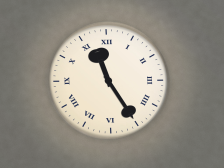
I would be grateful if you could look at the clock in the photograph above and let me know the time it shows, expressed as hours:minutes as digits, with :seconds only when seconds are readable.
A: 11:25
